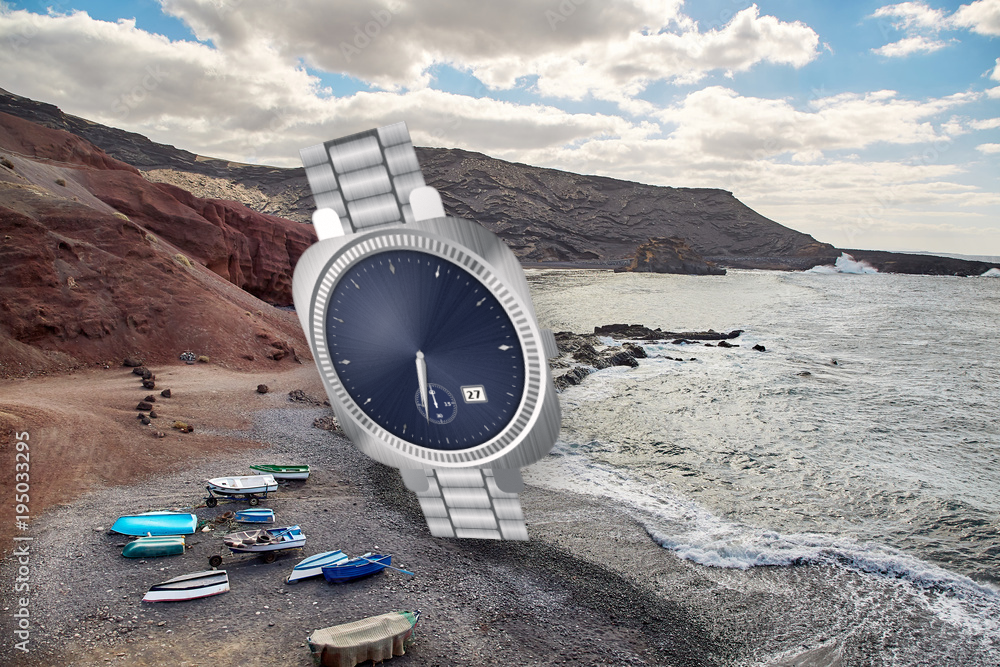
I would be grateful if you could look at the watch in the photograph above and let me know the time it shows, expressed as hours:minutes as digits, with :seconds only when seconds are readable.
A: 6:32
